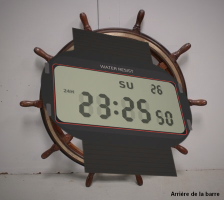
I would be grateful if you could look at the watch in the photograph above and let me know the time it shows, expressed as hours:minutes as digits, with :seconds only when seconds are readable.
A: 23:25:50
